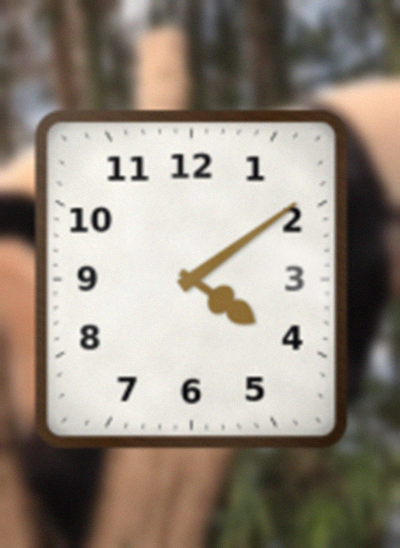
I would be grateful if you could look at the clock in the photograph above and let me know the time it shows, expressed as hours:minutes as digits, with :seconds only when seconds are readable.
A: 4:09
